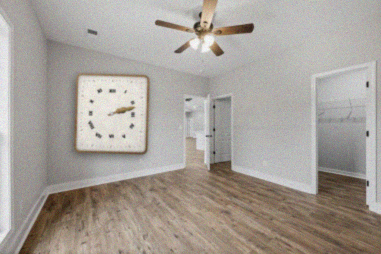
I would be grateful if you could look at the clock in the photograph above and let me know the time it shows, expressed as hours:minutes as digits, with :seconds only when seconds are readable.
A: 2:12
